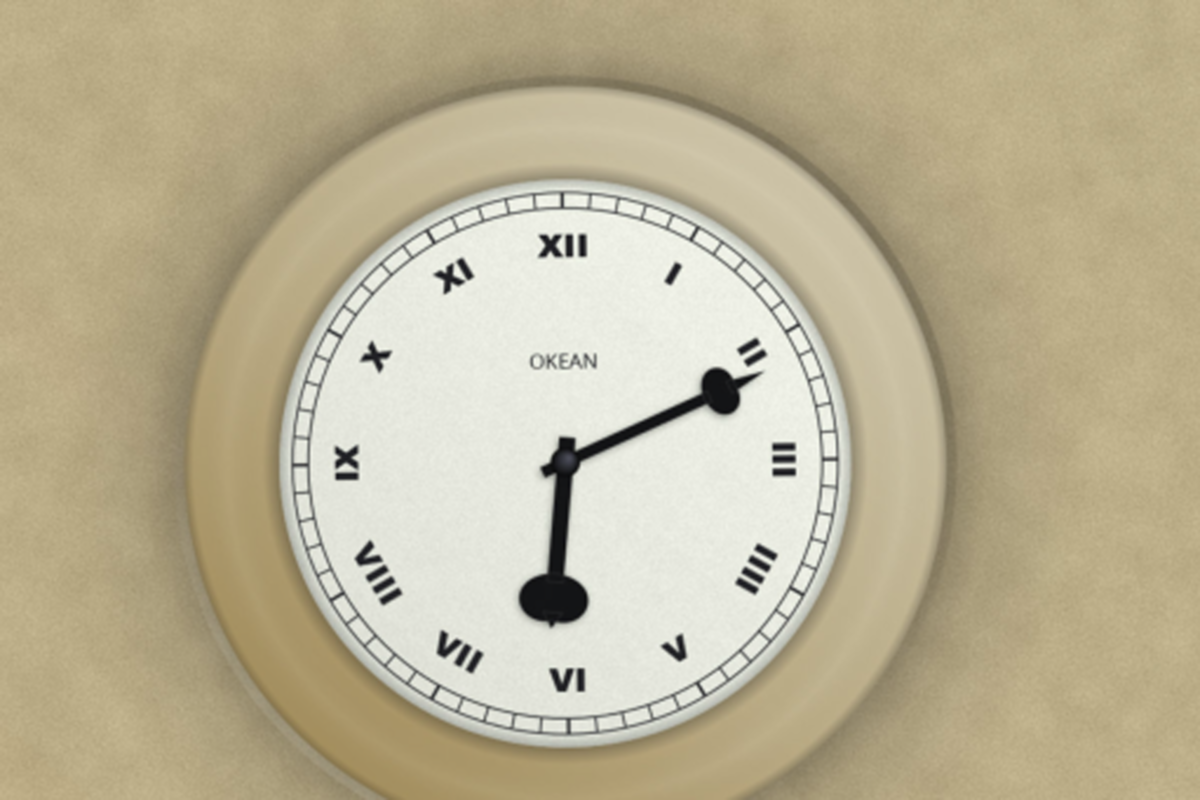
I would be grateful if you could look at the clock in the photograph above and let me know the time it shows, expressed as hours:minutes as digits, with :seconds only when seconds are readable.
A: 6:11
